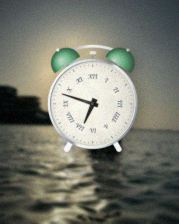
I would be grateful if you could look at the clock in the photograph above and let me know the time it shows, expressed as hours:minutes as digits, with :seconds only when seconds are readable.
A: 6:48
